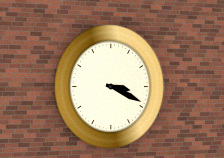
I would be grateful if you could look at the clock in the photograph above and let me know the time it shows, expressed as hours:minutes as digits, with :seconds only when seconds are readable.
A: 3:19
